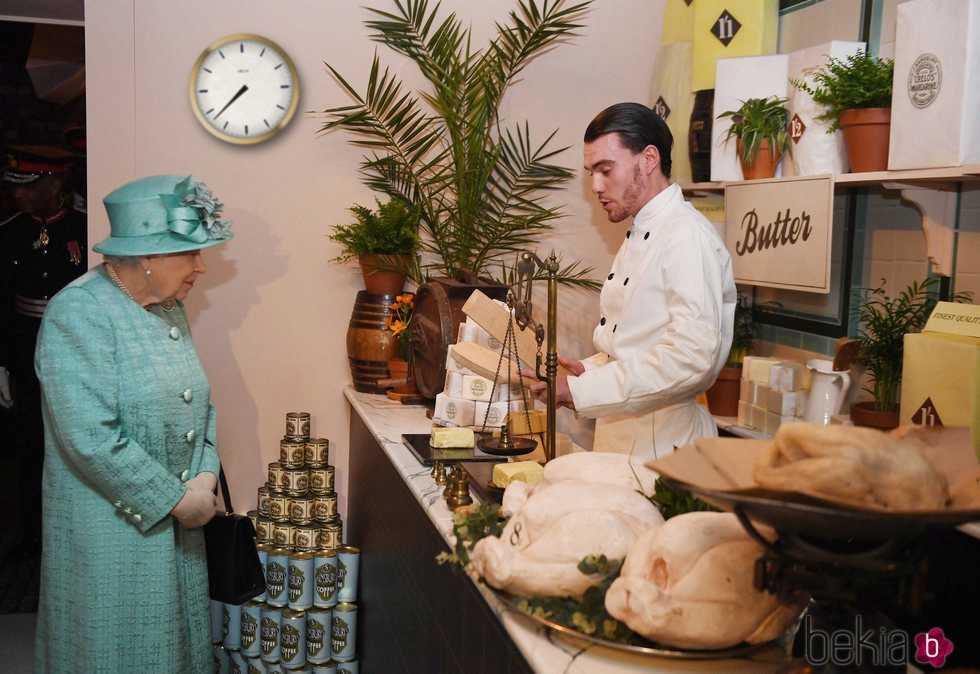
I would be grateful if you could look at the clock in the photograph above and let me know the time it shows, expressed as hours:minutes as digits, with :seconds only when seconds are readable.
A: 7:38
